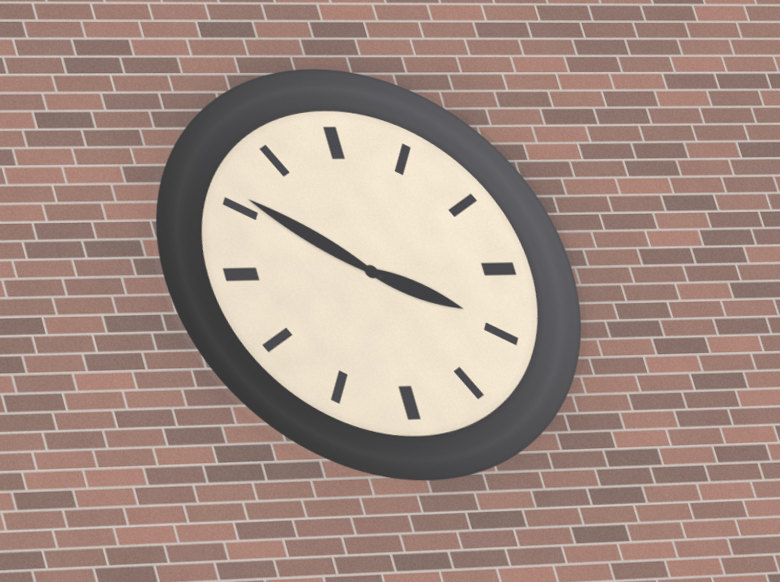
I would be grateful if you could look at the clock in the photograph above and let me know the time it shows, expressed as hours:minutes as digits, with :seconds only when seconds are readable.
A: 3:51
